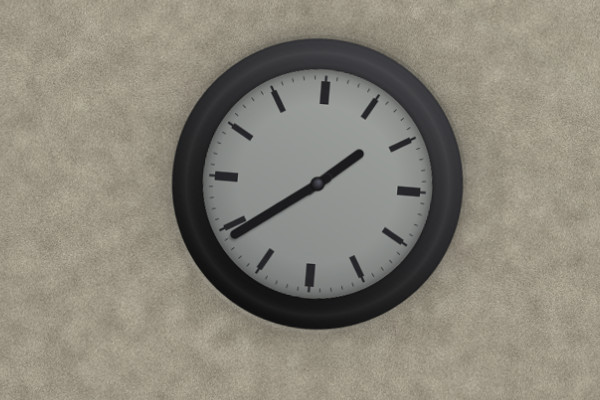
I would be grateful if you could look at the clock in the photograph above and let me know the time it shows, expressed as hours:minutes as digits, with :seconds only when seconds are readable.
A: 1:39
